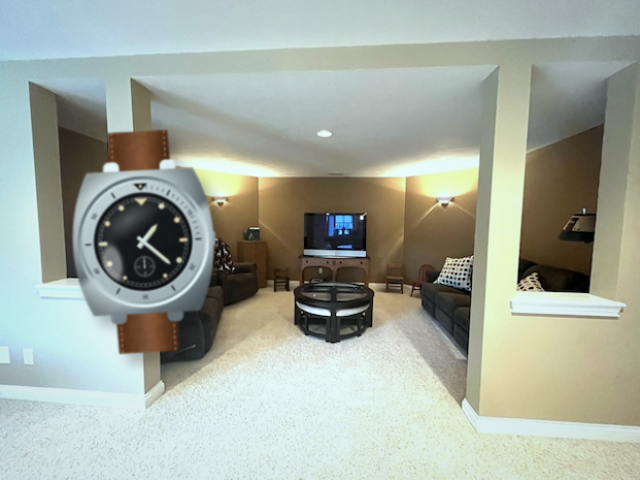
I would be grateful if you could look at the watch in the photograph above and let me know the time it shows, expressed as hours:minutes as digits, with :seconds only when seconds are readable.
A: 1:22
